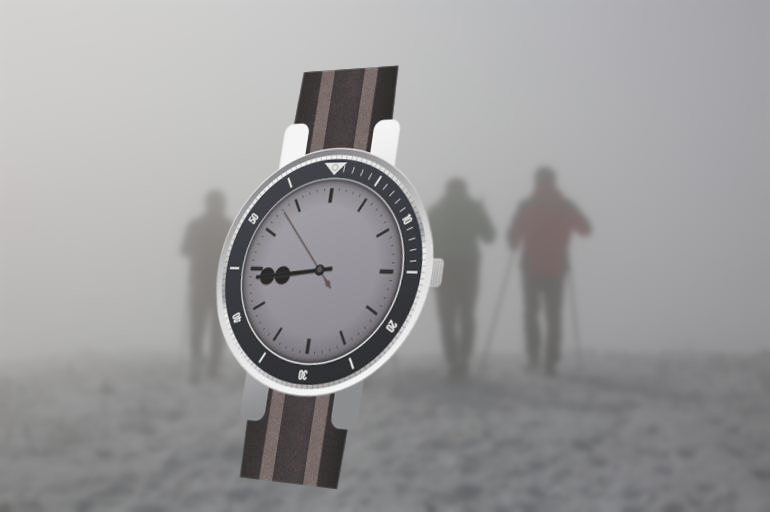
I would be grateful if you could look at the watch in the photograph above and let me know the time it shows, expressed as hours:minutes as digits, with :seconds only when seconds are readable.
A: 8:43:53
